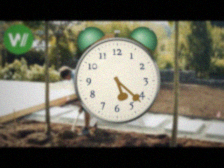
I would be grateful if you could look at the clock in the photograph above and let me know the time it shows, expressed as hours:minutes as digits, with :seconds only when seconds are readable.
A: 5:22
